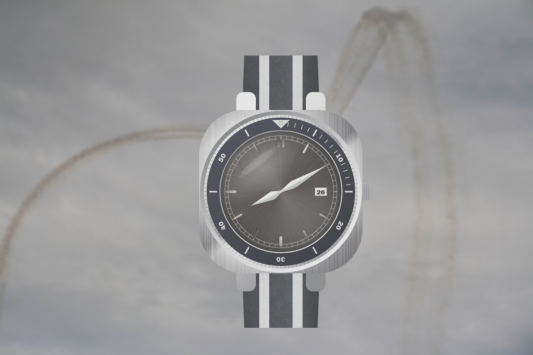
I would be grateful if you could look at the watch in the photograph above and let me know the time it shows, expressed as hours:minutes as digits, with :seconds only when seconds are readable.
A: 8:10
